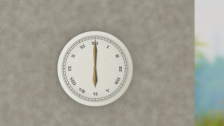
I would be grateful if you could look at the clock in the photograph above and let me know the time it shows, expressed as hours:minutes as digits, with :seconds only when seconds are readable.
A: 6:00
